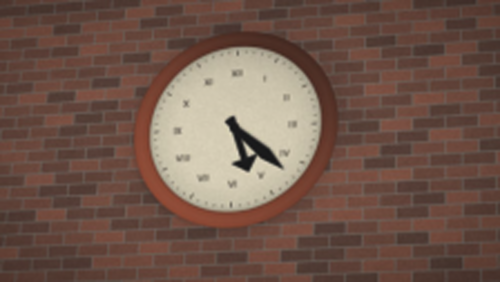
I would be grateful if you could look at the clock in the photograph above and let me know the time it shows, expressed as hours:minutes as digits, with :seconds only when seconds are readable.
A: 5:22
